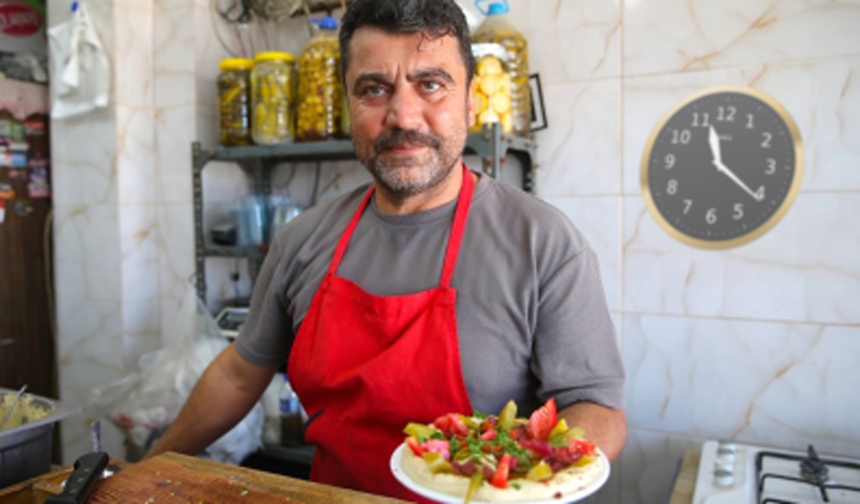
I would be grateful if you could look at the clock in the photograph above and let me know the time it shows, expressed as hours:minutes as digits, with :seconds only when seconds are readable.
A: 11:21
